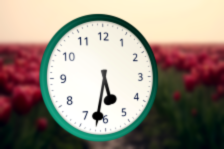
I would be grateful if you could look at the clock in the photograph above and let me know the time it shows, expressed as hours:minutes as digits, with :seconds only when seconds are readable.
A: 5:32
